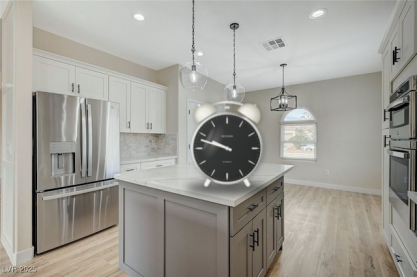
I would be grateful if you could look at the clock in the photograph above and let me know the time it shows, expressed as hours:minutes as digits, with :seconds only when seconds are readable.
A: 9:48
